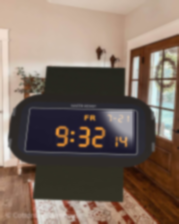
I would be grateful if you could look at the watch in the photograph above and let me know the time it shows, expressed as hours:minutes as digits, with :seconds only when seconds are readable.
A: 9:32:14
